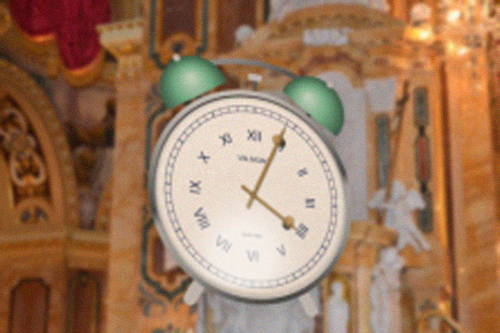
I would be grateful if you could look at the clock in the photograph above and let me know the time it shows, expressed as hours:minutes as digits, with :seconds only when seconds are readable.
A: 4:04
